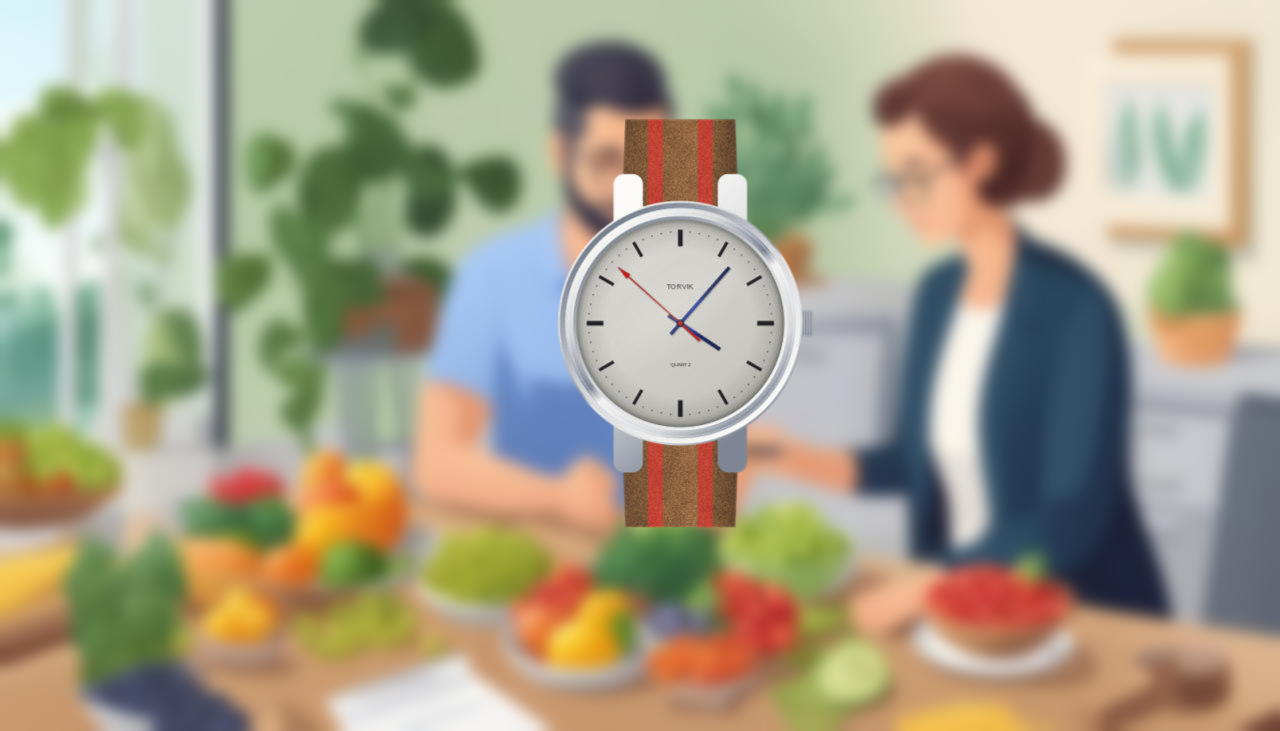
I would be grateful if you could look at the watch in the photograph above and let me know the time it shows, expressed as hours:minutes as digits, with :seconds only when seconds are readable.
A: 4:06:52
